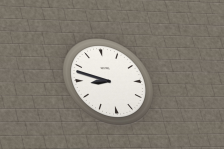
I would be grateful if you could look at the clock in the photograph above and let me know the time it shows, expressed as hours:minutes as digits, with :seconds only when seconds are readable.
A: 8:48
